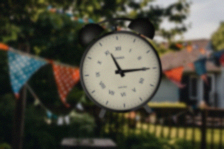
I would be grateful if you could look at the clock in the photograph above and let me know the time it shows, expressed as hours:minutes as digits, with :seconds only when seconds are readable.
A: 11:15
